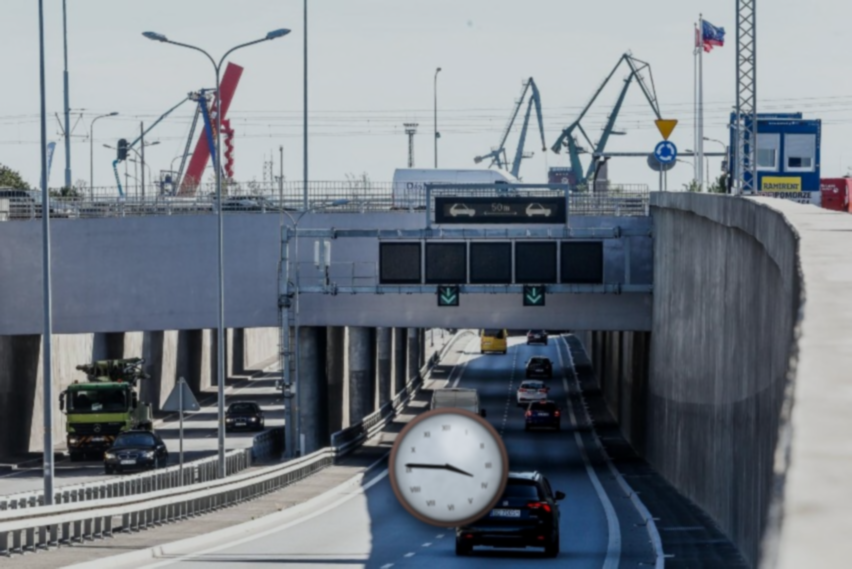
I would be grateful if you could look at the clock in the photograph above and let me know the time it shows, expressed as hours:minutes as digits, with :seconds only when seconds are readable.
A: 3:46
